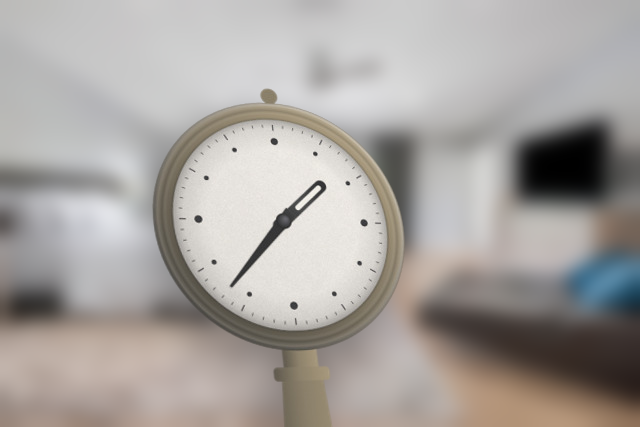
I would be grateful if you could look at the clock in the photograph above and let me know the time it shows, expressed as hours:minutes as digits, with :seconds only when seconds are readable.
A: 1:37
